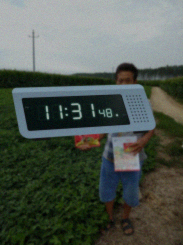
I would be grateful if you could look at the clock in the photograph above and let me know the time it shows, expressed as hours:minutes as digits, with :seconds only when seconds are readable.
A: 11:31:48
